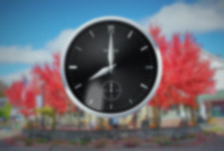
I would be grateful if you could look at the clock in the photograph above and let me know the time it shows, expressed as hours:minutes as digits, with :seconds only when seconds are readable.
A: 8:00
